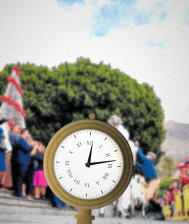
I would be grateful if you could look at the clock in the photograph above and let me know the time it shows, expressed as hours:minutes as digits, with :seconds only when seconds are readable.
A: 12:13
